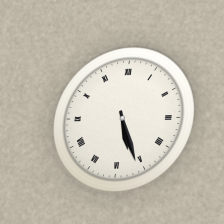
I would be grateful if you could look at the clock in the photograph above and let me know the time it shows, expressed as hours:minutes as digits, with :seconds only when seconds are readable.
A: 5:26
